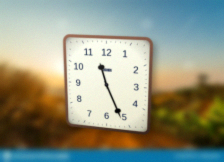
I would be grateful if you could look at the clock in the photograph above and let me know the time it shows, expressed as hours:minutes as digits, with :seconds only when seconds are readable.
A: 11:26
